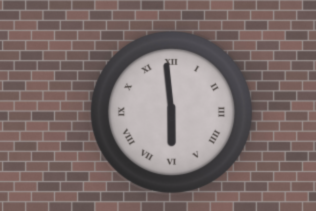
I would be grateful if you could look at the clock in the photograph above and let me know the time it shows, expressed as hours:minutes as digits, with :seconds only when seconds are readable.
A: 5:59
